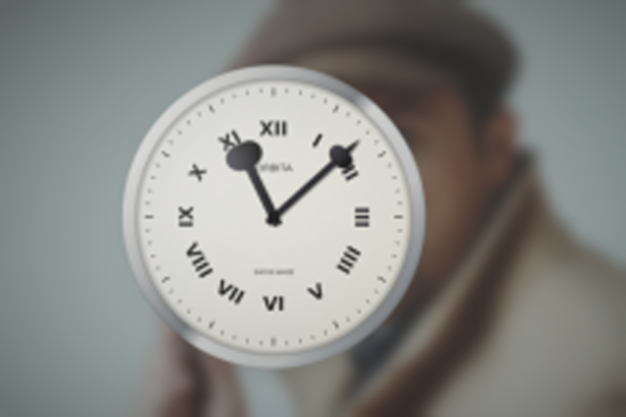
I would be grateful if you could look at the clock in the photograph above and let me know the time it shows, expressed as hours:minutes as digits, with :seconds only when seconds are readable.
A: 11:08
